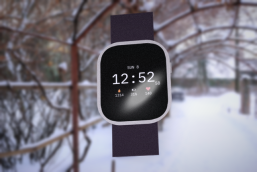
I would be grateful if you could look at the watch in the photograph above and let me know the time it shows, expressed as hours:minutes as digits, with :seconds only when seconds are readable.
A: 12:52
